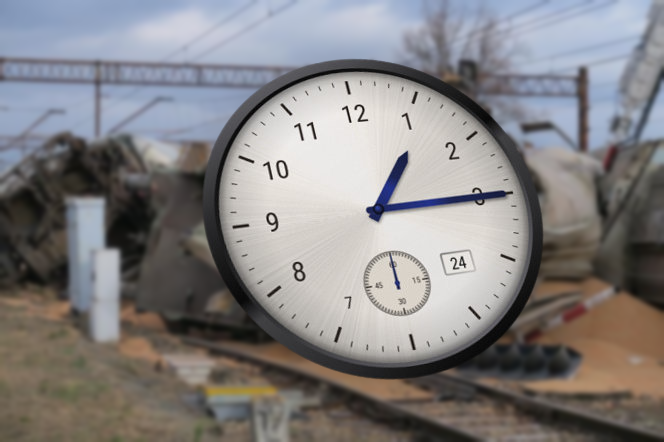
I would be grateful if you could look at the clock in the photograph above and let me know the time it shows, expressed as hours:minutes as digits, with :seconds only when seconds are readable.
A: 1:15
